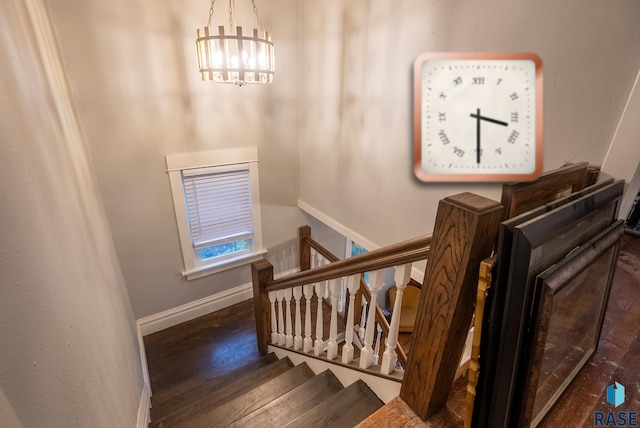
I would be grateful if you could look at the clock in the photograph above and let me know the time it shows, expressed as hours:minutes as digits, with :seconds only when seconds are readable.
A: 3:30
